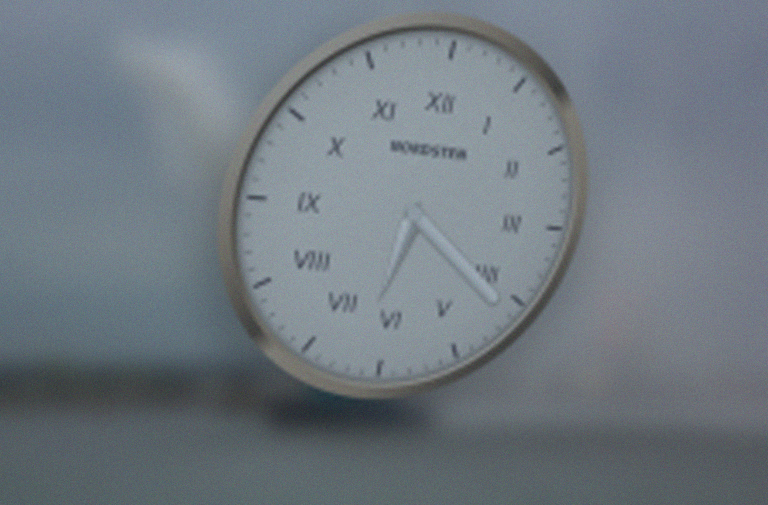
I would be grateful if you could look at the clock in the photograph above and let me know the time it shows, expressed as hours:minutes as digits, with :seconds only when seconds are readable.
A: 6:21
